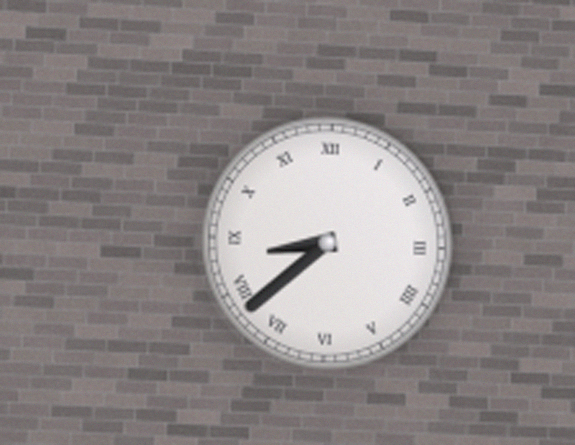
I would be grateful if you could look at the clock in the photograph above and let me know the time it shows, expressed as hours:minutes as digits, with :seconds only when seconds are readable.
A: 8:38
